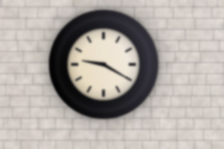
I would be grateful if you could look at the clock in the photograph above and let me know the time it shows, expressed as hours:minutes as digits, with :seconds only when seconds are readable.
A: 9:20
